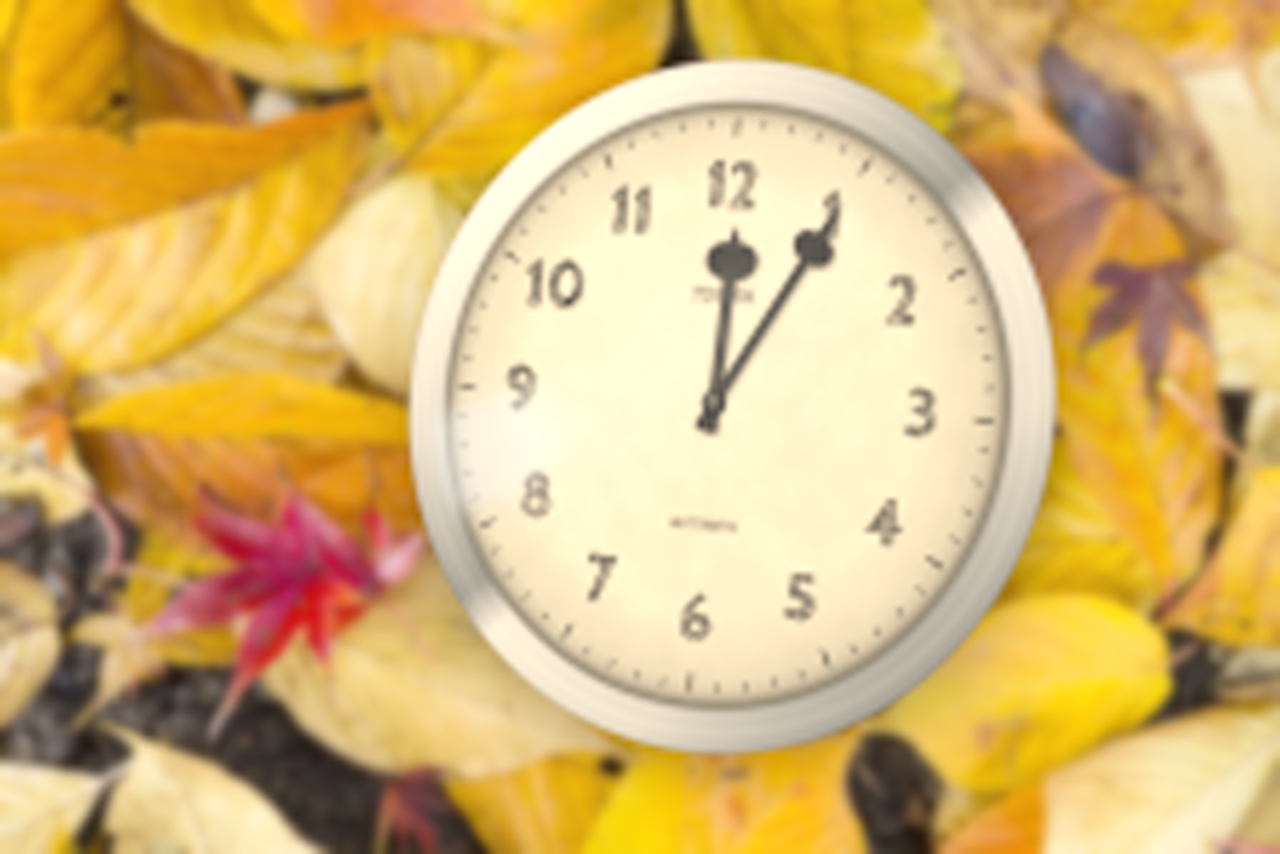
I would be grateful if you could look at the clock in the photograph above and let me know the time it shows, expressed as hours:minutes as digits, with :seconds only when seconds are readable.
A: 12:05
